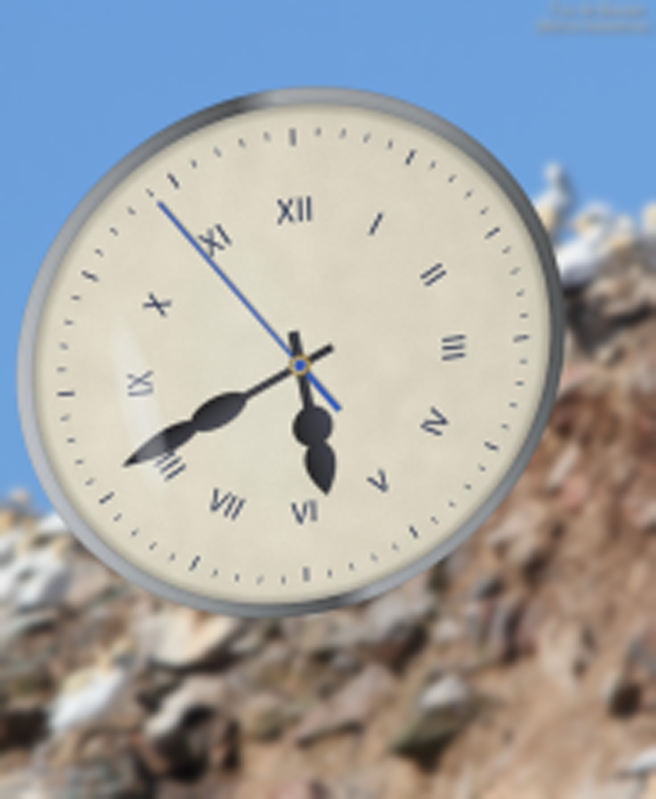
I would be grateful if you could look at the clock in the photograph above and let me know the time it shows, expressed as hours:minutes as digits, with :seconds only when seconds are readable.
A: 5:40:54
